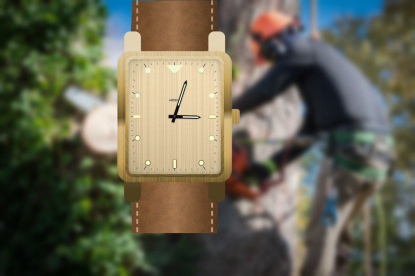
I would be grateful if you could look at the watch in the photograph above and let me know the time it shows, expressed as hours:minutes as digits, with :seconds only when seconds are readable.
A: 3:03
